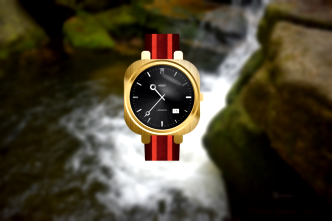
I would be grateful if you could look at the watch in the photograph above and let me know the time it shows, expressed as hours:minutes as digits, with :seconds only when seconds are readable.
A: 10:37
